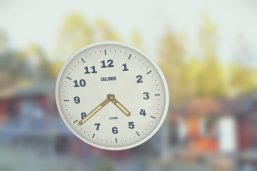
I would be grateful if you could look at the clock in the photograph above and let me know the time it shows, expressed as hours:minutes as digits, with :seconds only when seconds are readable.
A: 4:39
